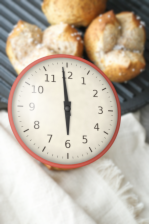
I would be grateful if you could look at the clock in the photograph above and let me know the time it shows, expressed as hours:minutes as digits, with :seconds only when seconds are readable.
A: 5:59
